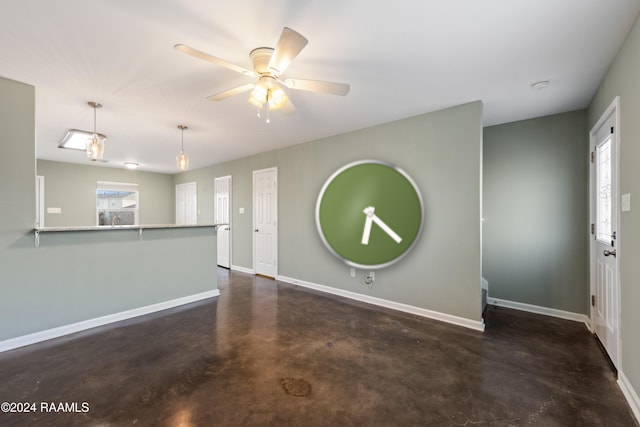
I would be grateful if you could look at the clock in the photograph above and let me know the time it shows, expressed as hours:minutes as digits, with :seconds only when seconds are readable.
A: 6:22
